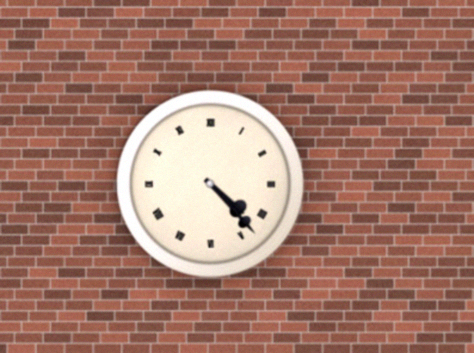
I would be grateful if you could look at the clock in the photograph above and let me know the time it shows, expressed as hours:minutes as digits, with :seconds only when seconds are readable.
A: 4:23
